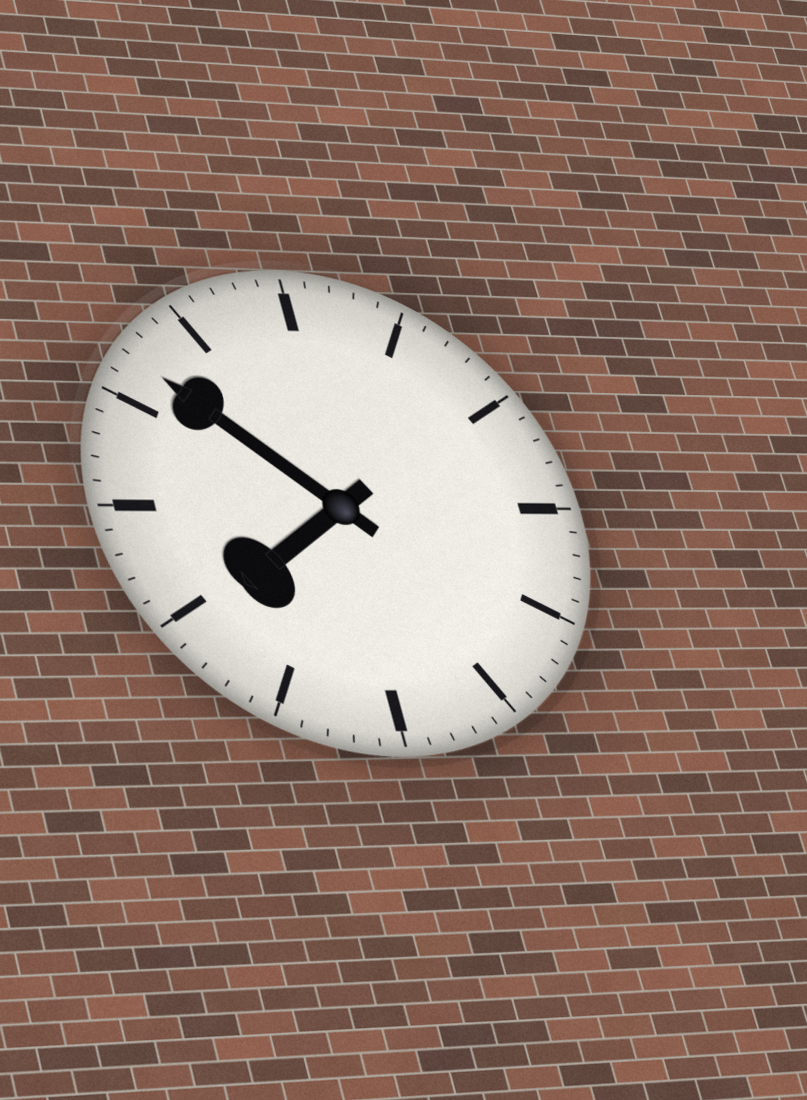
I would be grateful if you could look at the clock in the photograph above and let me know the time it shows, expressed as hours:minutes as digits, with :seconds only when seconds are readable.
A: 7:52
